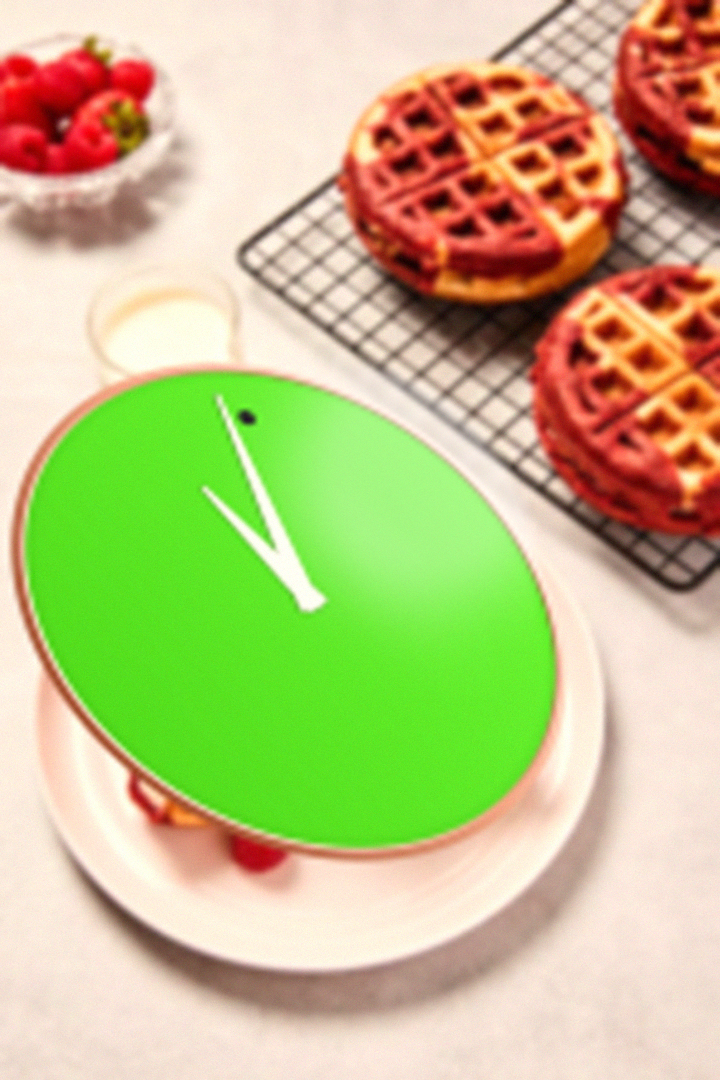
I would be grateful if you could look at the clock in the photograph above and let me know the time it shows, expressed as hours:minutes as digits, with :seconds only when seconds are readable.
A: 10:59
